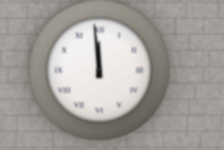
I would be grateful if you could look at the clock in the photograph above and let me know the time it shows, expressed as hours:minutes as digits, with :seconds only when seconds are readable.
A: 11:59
